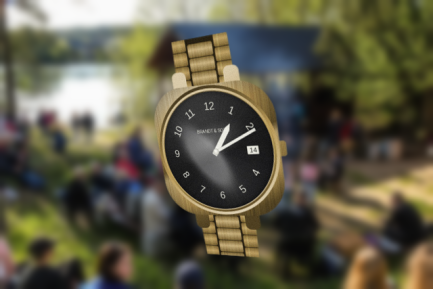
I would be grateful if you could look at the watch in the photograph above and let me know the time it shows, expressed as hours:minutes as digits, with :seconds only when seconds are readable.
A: 1:11
